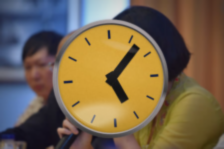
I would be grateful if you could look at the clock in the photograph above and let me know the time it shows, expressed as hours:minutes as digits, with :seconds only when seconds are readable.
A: 5:07
